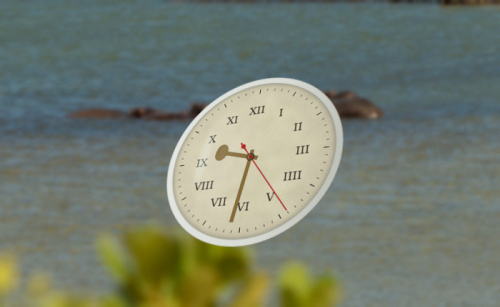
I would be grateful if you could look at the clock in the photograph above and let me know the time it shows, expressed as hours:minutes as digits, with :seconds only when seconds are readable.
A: 9:31:24
